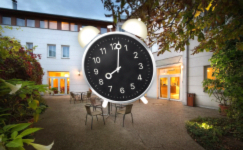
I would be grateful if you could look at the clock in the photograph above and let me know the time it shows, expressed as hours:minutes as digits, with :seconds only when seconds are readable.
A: 8:02
